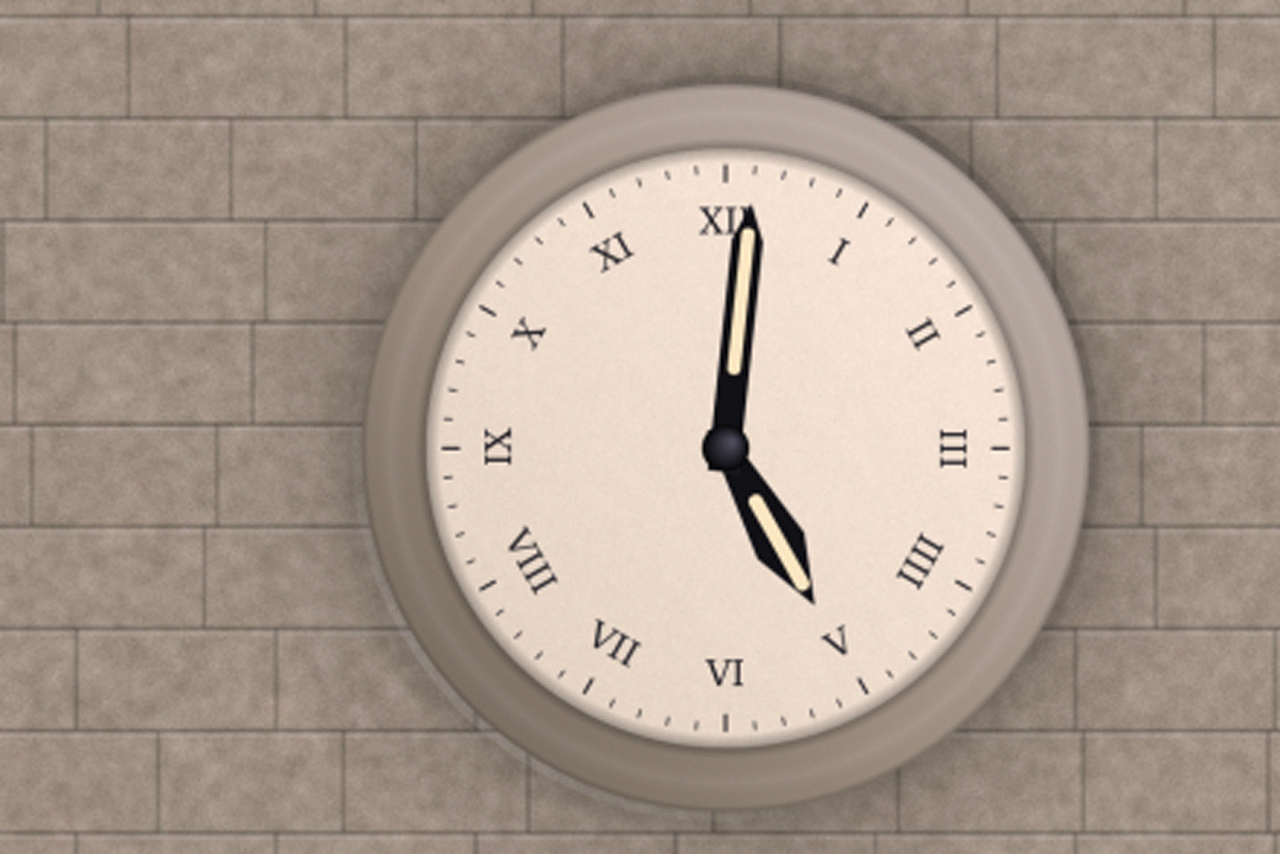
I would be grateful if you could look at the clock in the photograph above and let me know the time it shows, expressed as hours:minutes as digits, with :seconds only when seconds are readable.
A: 5:01
